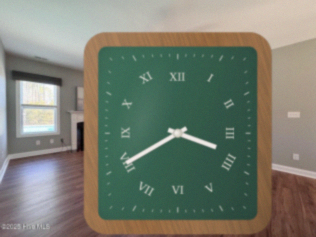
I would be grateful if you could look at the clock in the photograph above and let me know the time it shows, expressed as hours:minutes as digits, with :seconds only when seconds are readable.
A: 3:40
